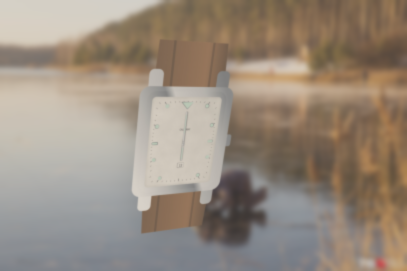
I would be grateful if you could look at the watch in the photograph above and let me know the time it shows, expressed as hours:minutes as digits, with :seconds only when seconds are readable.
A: 6:00
